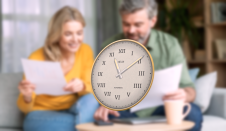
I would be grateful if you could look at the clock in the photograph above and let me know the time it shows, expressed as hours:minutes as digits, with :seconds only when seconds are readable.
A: 11:09
